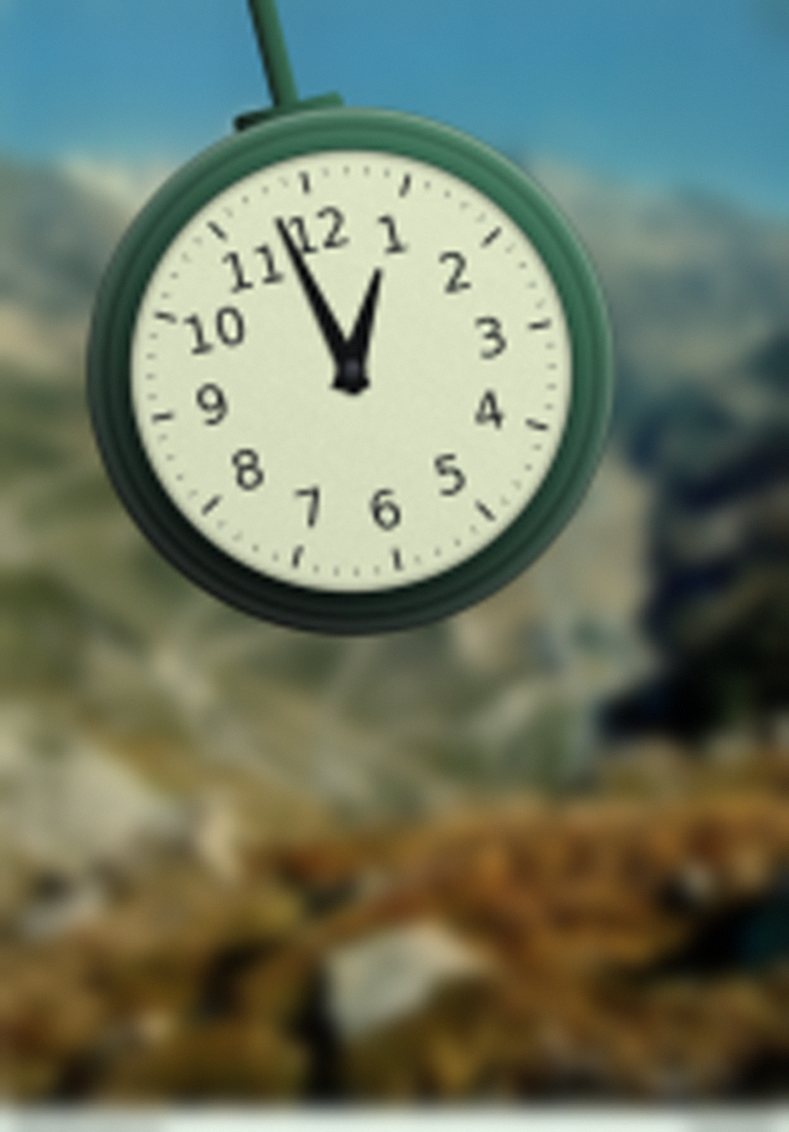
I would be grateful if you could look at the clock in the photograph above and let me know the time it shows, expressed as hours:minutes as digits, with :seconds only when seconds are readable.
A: 12:58
